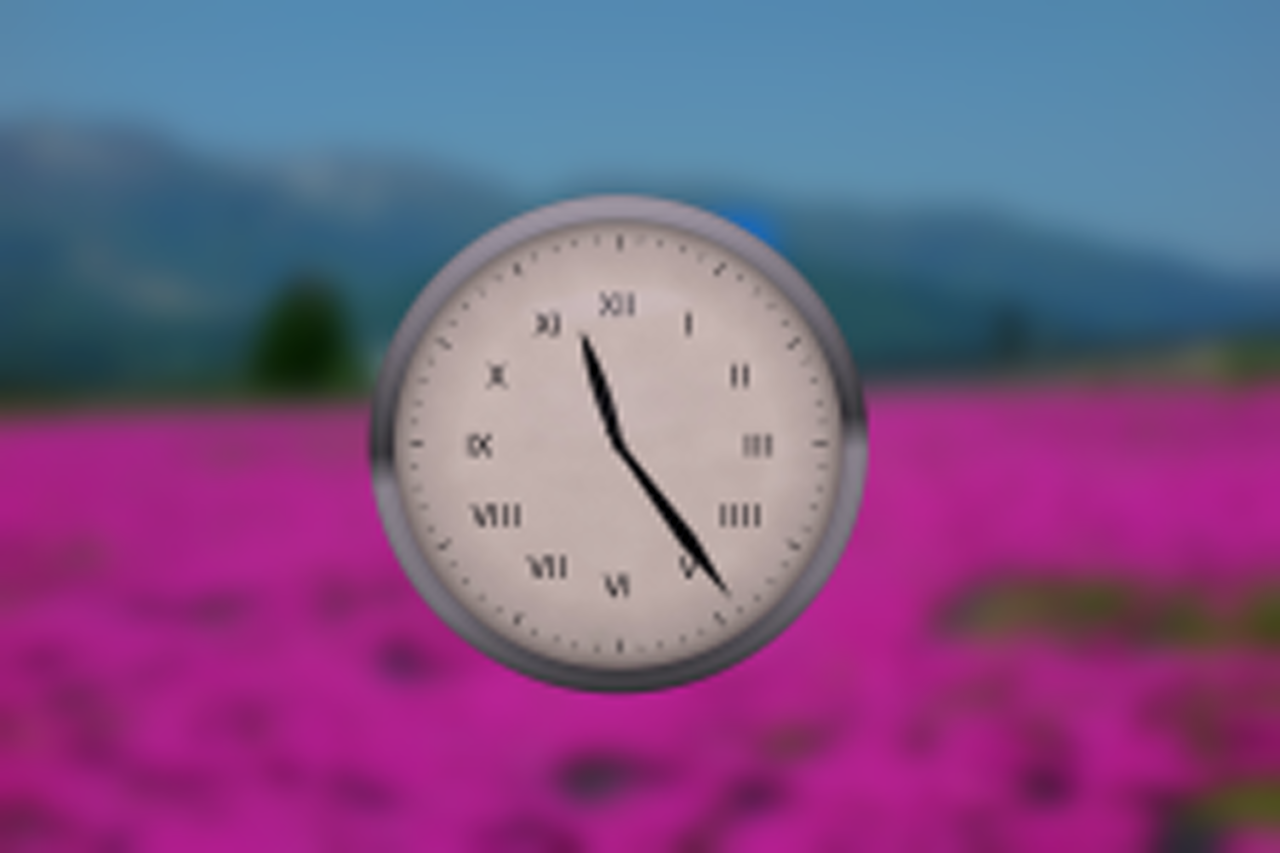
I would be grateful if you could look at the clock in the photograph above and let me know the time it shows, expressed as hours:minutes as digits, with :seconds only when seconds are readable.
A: 11:24
